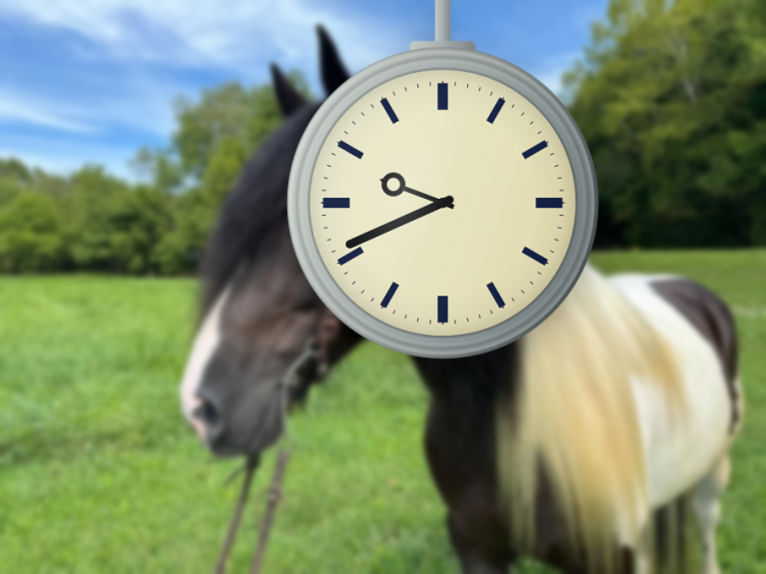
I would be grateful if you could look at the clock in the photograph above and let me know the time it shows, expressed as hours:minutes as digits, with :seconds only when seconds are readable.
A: 9:41
